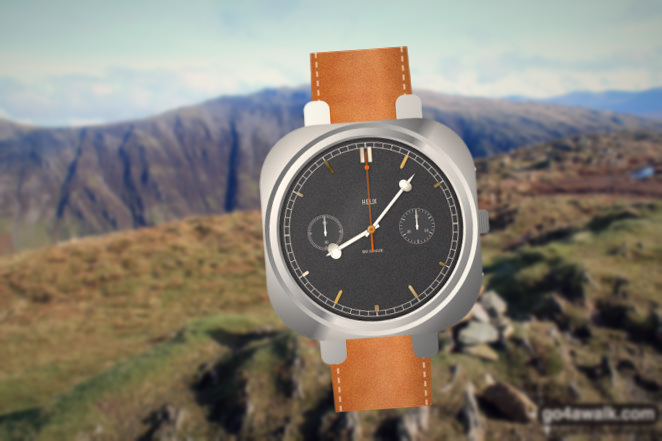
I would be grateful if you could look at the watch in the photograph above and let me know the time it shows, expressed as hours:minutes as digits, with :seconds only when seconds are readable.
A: 8:07
